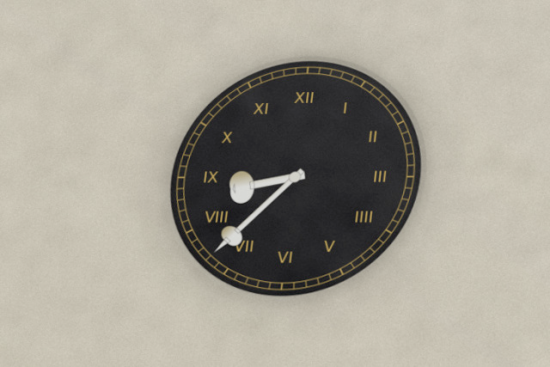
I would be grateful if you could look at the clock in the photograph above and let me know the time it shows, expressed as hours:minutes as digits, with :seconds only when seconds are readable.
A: 8:37
